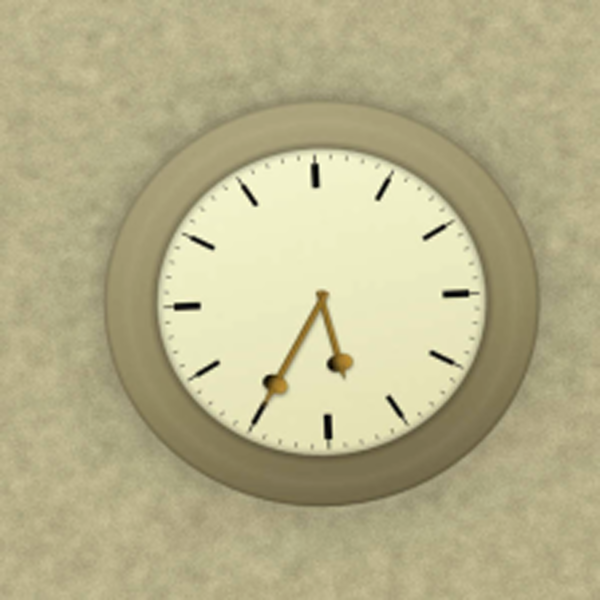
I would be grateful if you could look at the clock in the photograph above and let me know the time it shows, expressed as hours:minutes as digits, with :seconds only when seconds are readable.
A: 5:35
